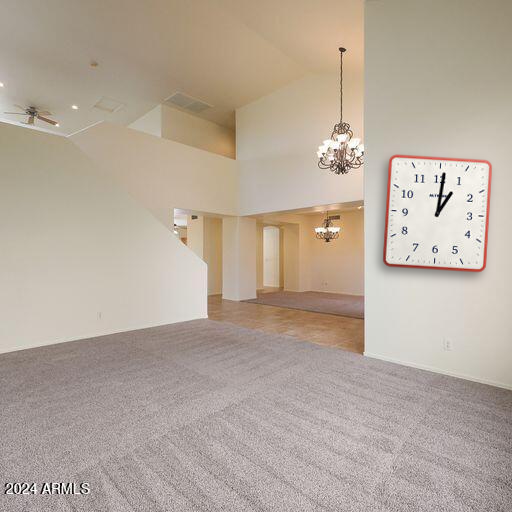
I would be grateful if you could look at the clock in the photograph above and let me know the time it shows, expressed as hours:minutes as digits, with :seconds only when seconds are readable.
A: 1:01
